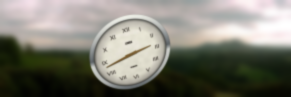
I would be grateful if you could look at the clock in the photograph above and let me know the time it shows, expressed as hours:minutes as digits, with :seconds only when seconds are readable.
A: 2:43
